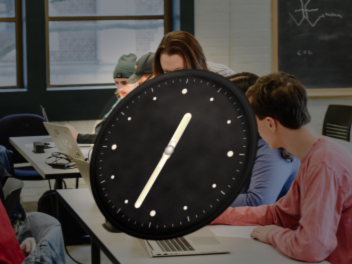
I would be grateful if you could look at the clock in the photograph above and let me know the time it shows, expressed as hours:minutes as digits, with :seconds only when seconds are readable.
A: 12:33
